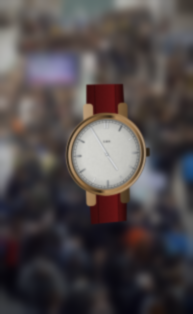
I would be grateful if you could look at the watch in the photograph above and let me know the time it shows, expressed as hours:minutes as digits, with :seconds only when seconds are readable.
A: 4:55
